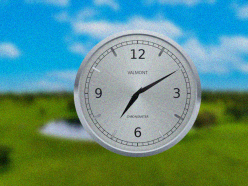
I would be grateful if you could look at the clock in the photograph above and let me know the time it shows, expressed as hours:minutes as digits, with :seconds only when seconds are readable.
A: 7:10
